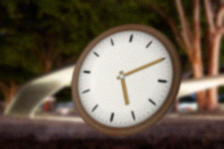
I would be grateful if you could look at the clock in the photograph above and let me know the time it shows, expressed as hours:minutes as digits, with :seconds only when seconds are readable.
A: 5:10
